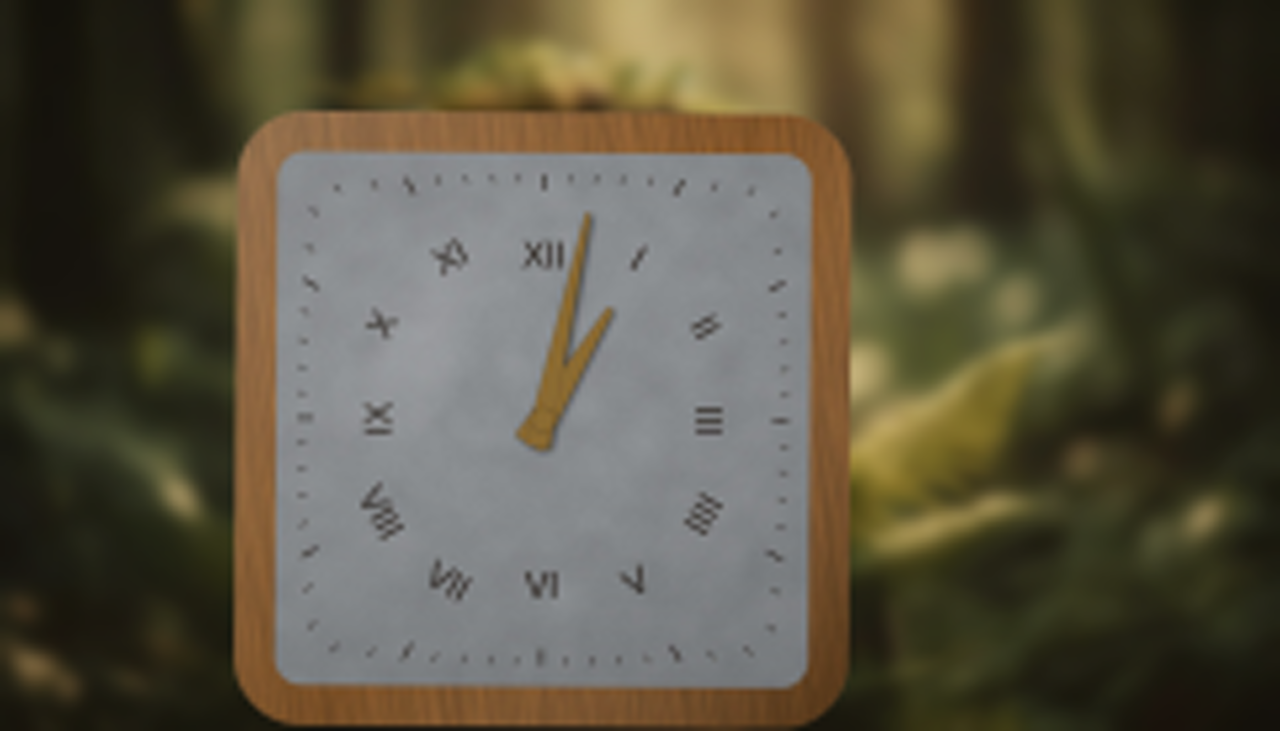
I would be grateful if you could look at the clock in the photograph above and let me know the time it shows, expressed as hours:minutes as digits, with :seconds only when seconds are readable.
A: 1:02
